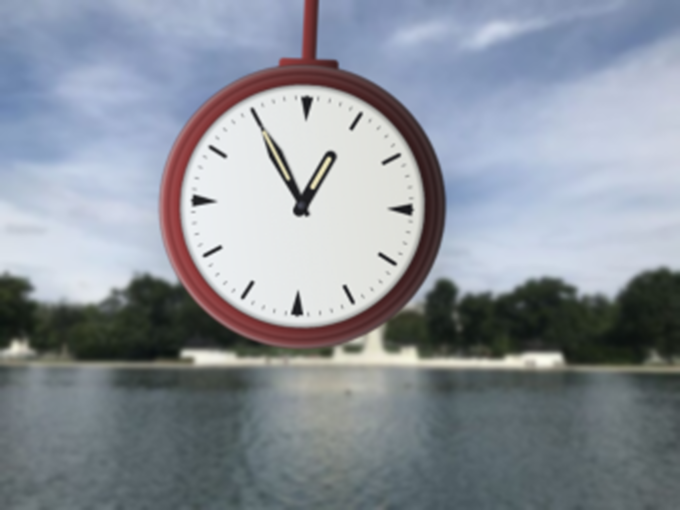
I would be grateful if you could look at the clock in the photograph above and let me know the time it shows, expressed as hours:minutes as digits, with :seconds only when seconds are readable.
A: 12:55
